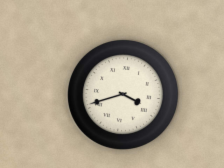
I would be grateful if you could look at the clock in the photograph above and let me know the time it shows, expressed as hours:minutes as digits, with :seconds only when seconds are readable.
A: 3:41
